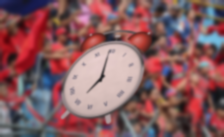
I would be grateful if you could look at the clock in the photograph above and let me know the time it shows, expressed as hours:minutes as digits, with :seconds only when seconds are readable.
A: 6:59
